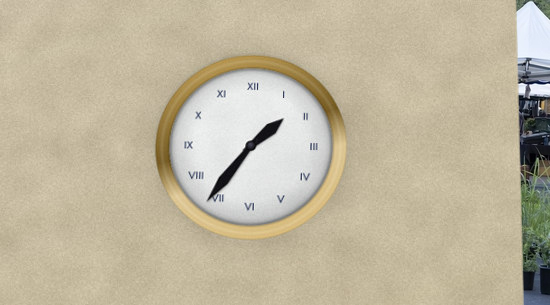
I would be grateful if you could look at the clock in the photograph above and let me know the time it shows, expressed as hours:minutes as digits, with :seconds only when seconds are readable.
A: 1:36
